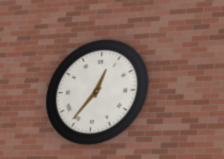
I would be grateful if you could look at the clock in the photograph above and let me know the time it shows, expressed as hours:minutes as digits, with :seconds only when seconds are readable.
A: 12:36
